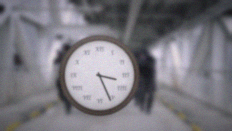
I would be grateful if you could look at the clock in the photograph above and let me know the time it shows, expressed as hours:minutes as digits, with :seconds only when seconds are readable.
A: 3:26
